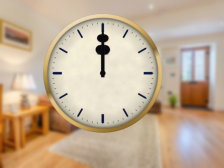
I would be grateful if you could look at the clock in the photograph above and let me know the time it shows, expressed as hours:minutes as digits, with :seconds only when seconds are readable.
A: 12:00
